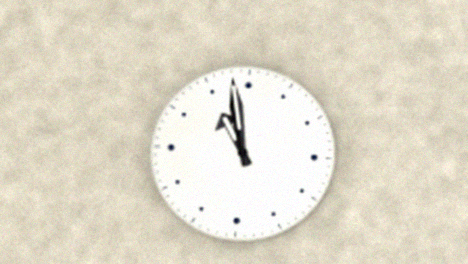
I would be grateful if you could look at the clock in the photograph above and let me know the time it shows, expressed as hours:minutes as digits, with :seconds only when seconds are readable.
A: 10:58
